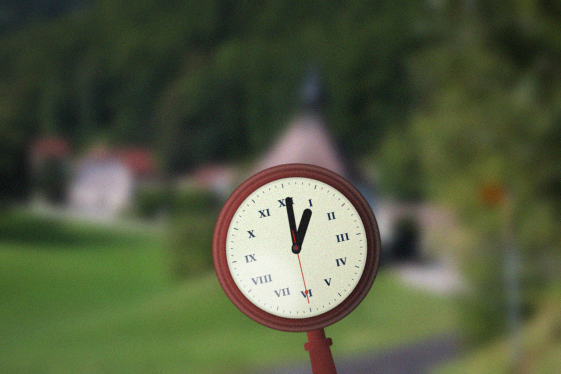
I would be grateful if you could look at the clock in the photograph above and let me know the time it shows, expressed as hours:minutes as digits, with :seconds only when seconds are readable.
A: 1:00:30
